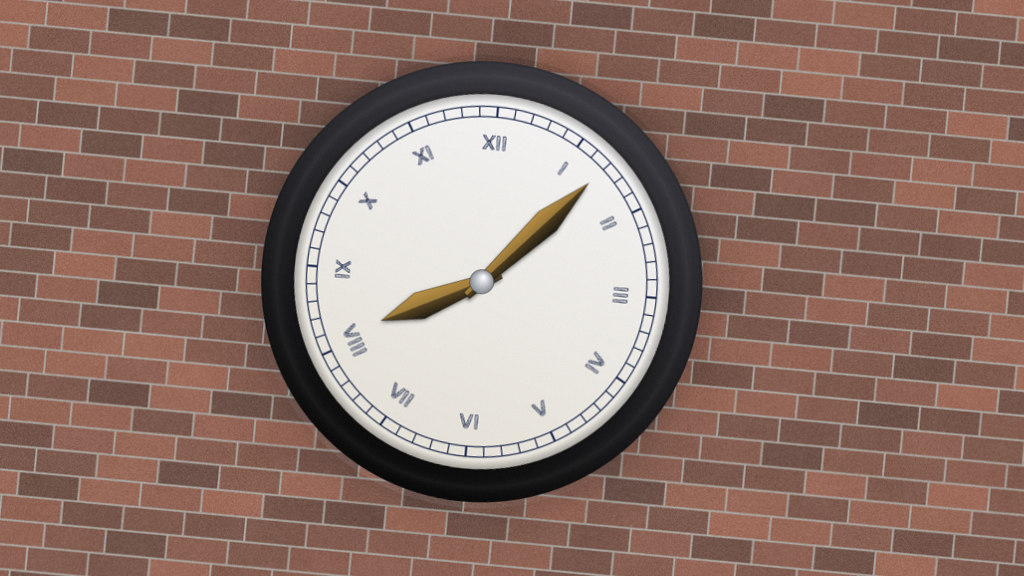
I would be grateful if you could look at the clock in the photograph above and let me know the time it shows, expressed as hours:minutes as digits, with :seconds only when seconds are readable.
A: 8:07
